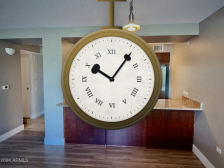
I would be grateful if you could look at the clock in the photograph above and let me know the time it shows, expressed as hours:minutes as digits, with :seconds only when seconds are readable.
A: 10:06
